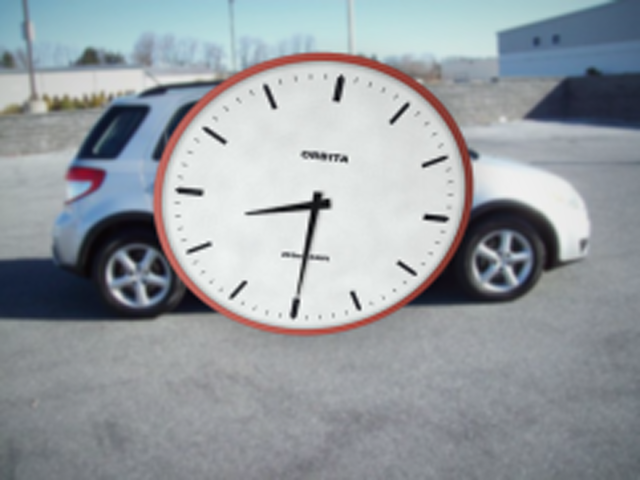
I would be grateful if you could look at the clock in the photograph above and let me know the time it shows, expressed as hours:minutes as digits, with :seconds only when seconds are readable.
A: 8:30
